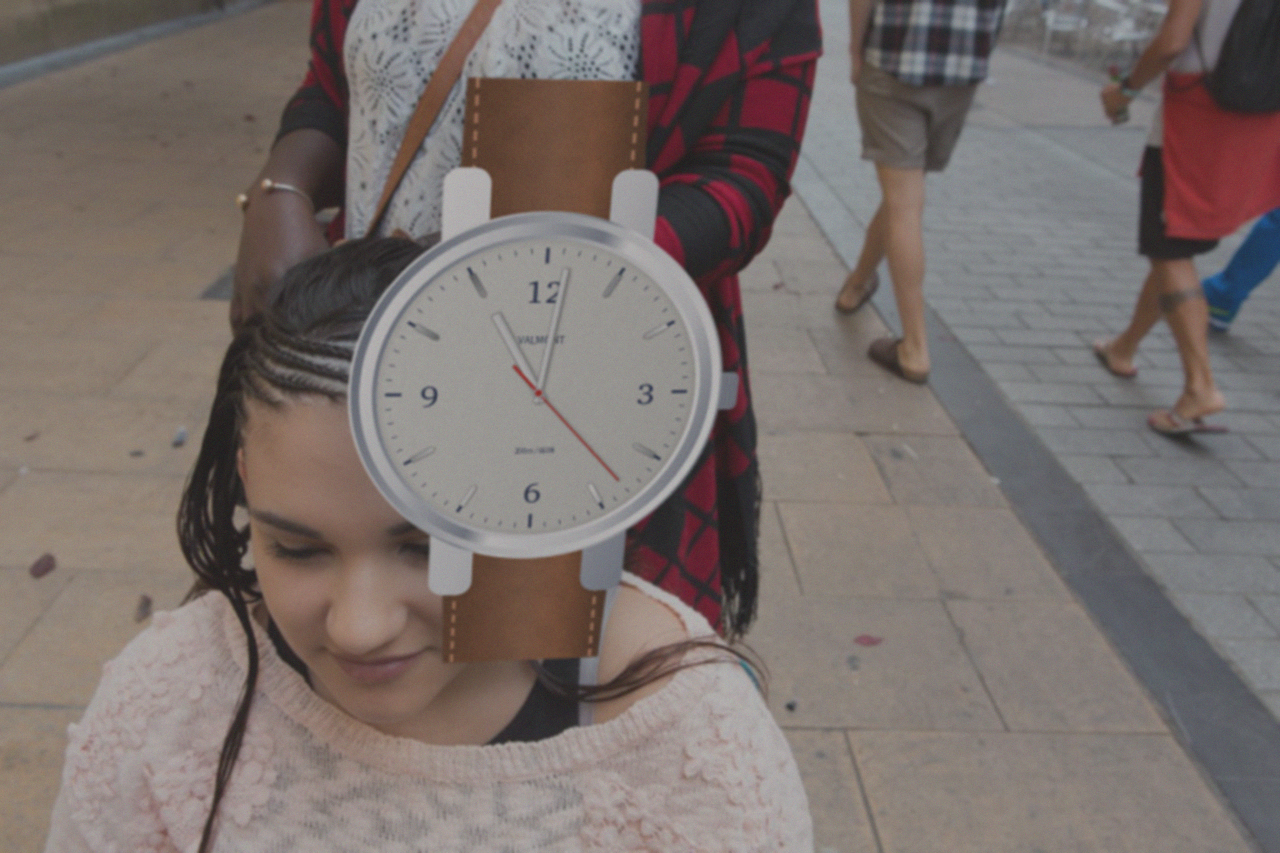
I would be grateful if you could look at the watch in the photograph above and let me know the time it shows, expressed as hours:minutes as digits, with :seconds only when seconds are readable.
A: 11:01:23
